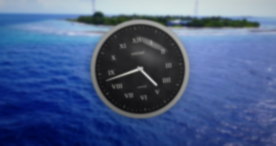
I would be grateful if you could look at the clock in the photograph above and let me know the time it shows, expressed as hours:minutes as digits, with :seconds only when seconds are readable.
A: 4:43
